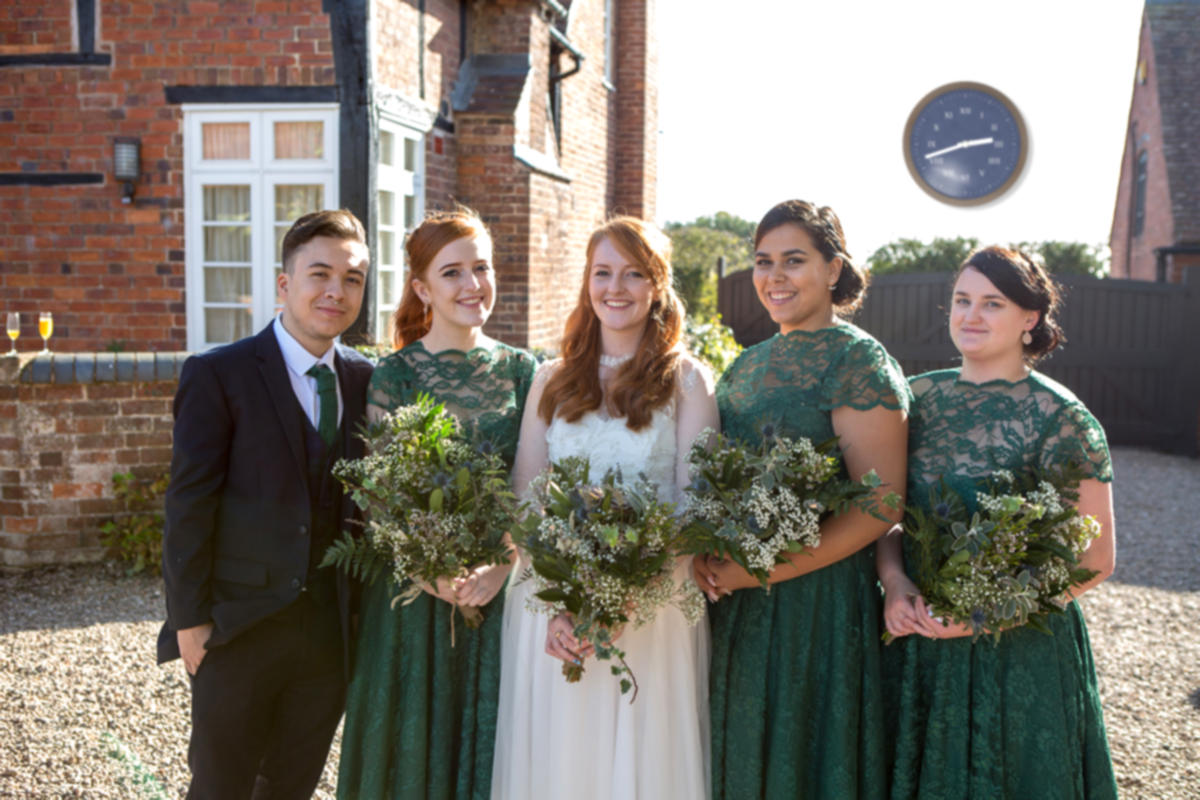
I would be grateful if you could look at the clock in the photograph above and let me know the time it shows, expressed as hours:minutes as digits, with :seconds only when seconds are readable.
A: 2:42
